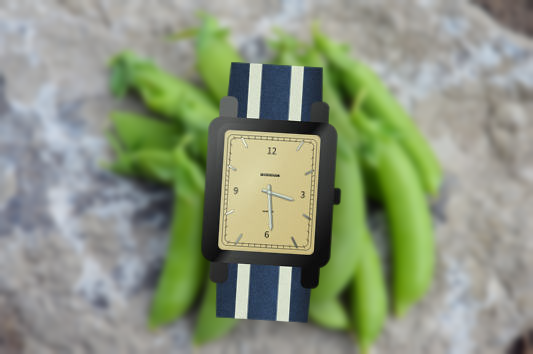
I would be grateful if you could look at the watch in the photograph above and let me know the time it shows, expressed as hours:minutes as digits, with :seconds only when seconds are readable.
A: 3:29
